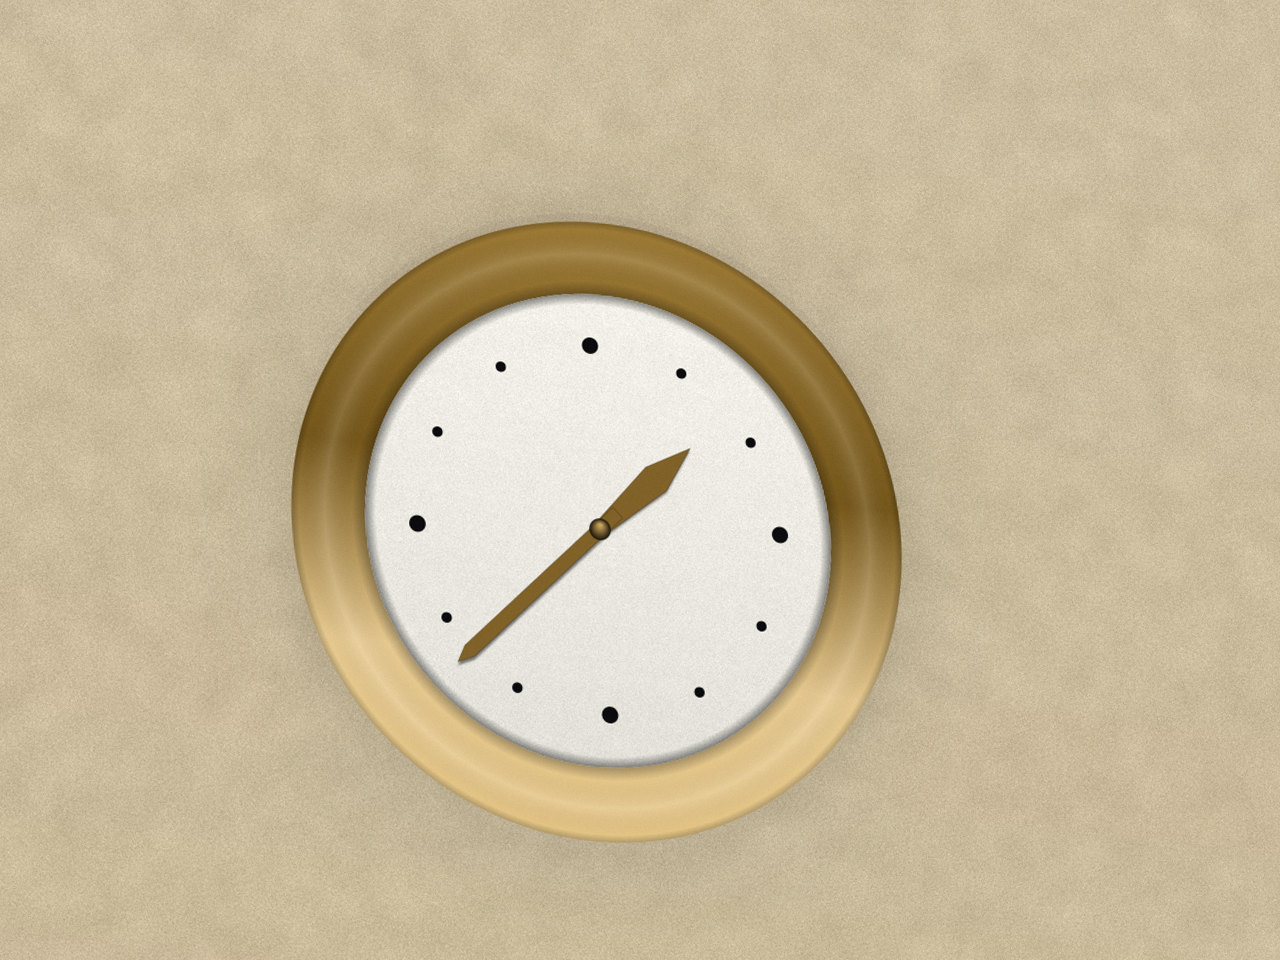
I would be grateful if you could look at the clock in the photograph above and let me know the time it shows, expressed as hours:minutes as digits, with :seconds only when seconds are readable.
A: 1:38
